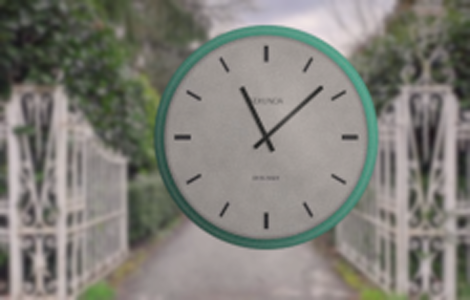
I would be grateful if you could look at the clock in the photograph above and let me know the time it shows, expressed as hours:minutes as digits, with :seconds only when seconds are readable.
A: 11:08
